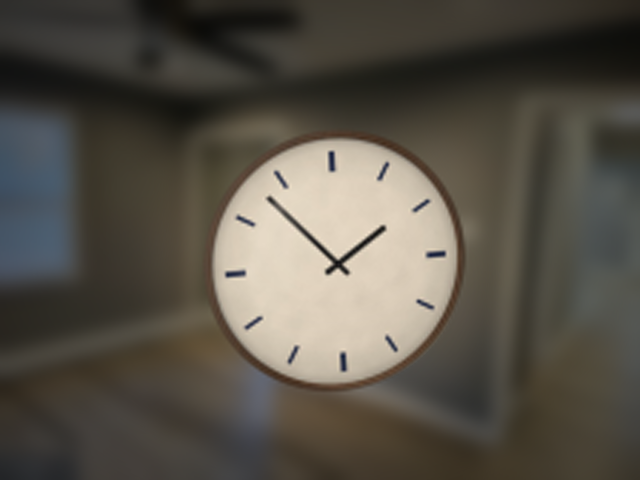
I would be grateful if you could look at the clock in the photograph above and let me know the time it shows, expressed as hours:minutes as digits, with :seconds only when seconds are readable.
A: 1:53
